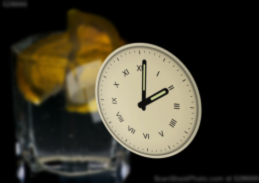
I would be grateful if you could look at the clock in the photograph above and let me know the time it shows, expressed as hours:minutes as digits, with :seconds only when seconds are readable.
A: 2:01
